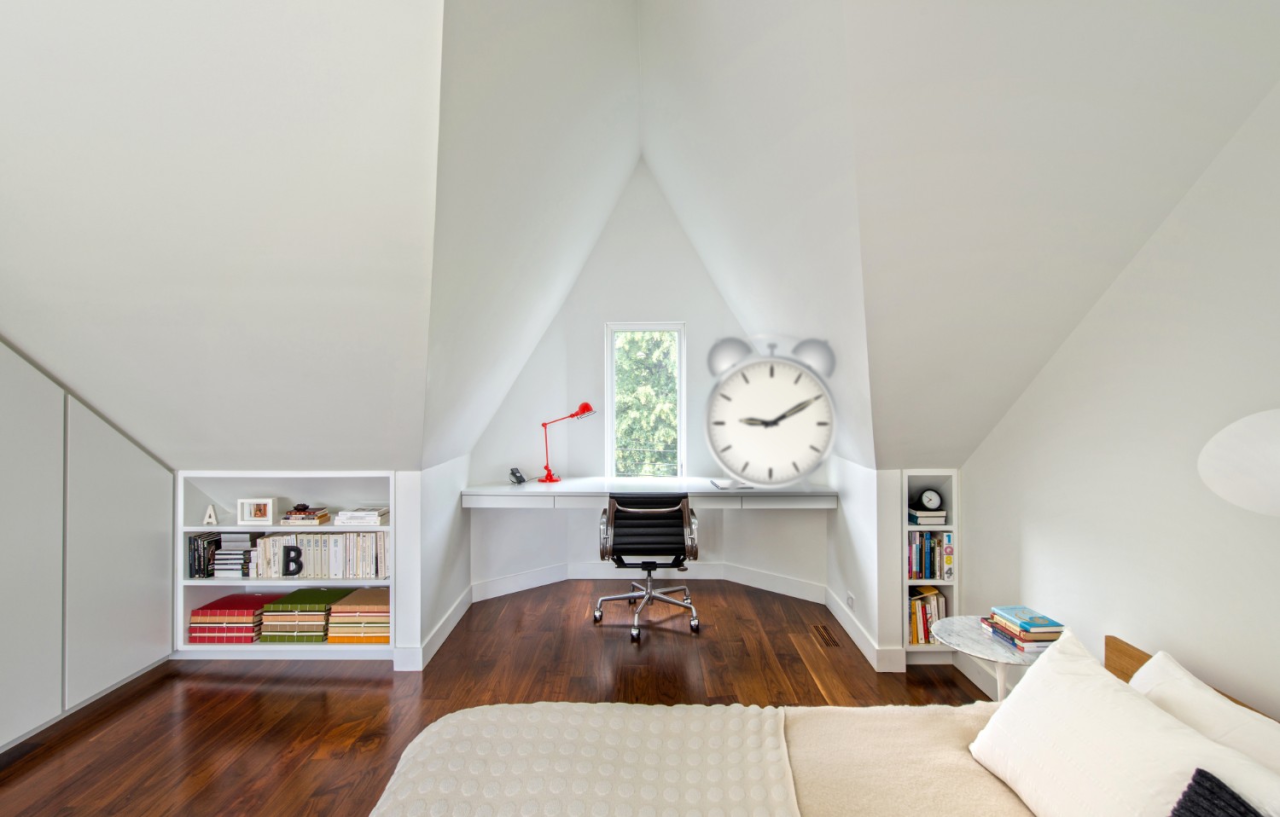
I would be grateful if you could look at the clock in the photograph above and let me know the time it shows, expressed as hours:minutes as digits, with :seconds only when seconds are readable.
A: 9:10
